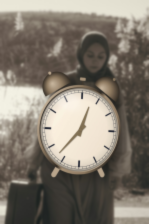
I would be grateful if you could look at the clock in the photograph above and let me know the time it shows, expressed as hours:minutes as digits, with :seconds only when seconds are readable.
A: 12:37
